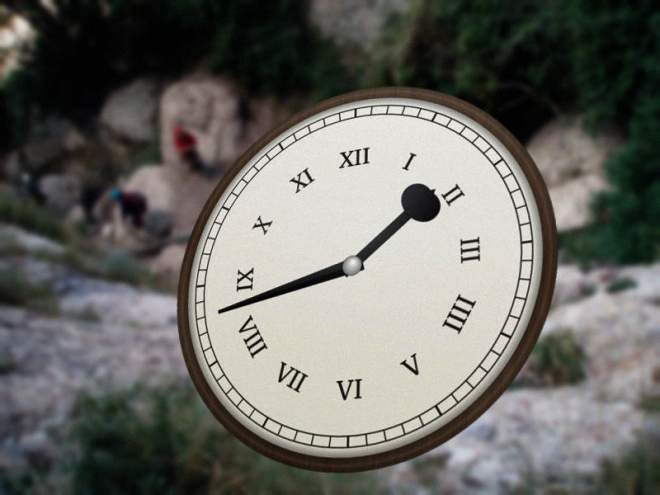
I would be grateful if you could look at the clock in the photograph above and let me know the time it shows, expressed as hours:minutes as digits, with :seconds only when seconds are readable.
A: 1:43
